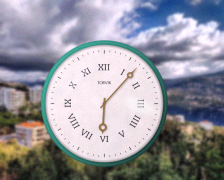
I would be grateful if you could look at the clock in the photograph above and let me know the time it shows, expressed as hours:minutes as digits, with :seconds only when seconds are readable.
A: 6:07
